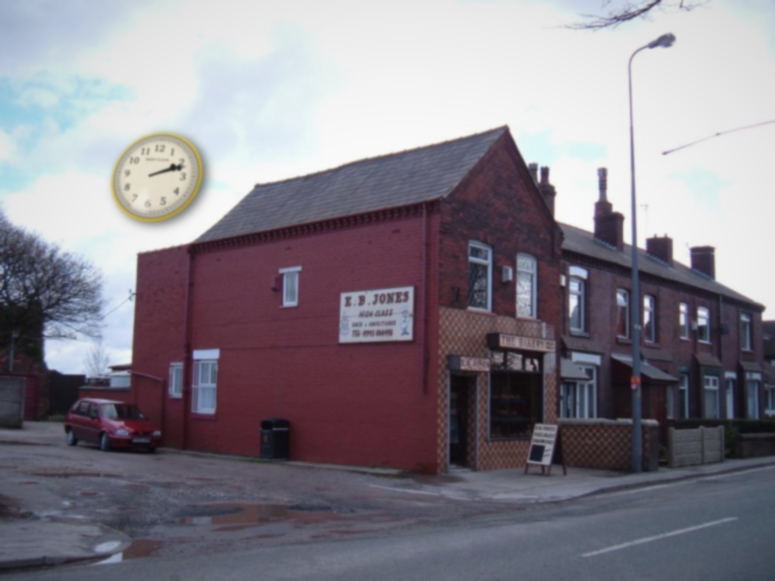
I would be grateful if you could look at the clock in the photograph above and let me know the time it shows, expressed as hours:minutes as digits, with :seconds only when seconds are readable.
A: 2:12
